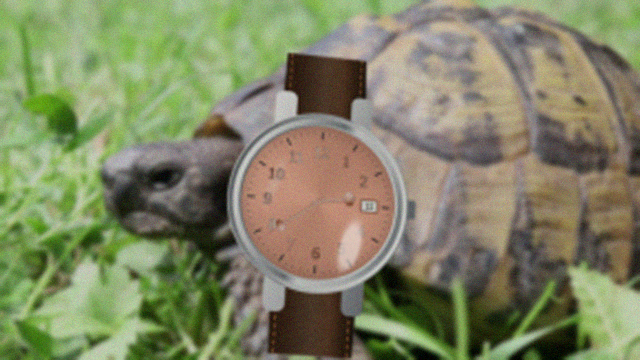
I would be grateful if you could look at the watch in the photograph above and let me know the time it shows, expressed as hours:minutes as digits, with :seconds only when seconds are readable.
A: 2:39
